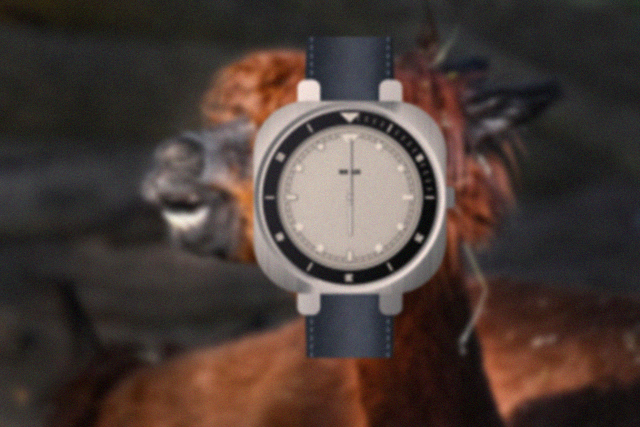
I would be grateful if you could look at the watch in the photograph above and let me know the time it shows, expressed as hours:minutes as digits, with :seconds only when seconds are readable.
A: 6:00
